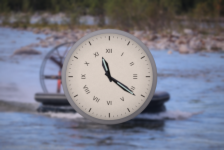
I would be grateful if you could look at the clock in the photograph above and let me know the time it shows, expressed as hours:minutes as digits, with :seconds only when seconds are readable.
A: 11:21
